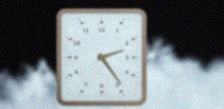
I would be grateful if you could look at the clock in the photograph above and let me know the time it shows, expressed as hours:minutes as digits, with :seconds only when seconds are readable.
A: 2:24
